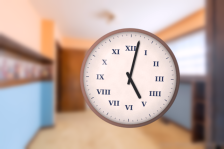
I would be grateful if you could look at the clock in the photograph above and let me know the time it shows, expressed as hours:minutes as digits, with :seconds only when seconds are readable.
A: 5:02
